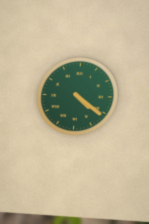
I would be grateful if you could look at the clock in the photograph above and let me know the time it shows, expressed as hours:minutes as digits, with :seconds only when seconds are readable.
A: 4:21
